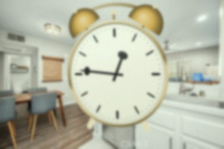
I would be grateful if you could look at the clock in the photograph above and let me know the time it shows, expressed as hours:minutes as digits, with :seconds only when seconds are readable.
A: 12:46
